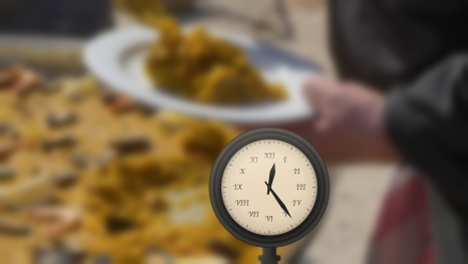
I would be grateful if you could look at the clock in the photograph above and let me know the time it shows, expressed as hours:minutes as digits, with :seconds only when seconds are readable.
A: 12:24
